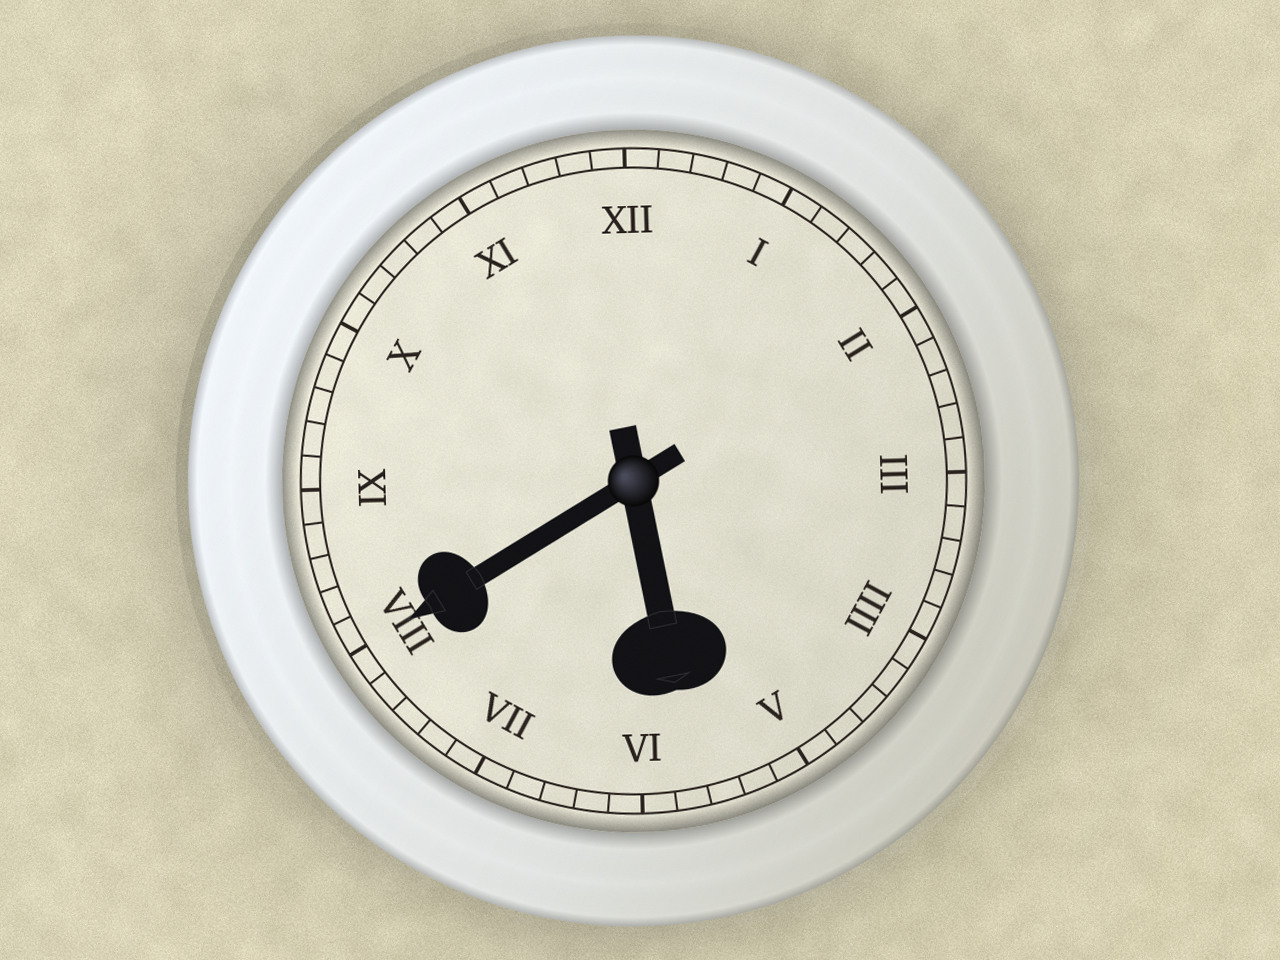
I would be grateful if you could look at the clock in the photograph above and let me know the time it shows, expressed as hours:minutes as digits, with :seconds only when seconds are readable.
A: 5:40
